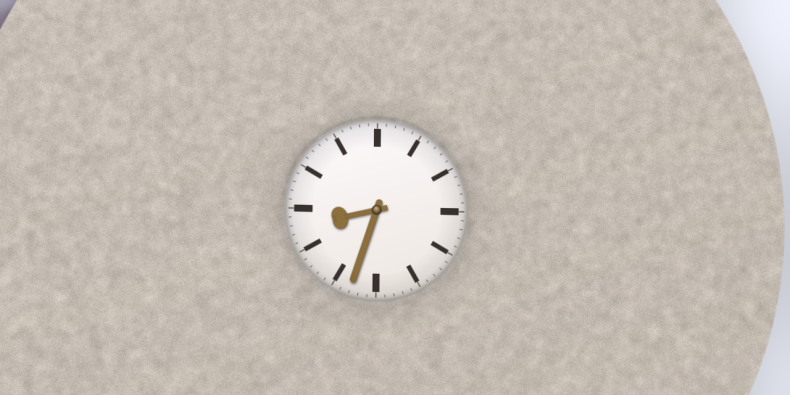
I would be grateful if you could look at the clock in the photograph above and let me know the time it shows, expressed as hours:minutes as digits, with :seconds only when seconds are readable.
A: 8:33
